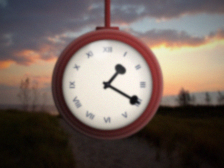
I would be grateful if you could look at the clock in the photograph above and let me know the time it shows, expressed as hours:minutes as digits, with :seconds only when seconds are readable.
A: 1:20
